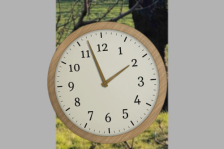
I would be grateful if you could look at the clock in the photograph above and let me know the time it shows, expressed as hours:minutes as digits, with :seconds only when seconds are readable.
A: 1:57
